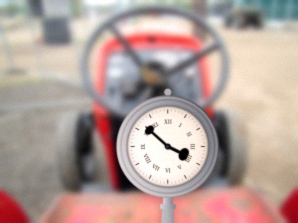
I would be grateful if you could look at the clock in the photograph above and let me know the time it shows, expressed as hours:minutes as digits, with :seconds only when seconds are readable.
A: 3:52
